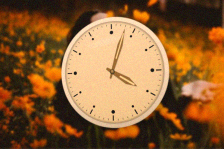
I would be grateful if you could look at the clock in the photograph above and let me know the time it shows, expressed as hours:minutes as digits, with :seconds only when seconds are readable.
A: 4:03
